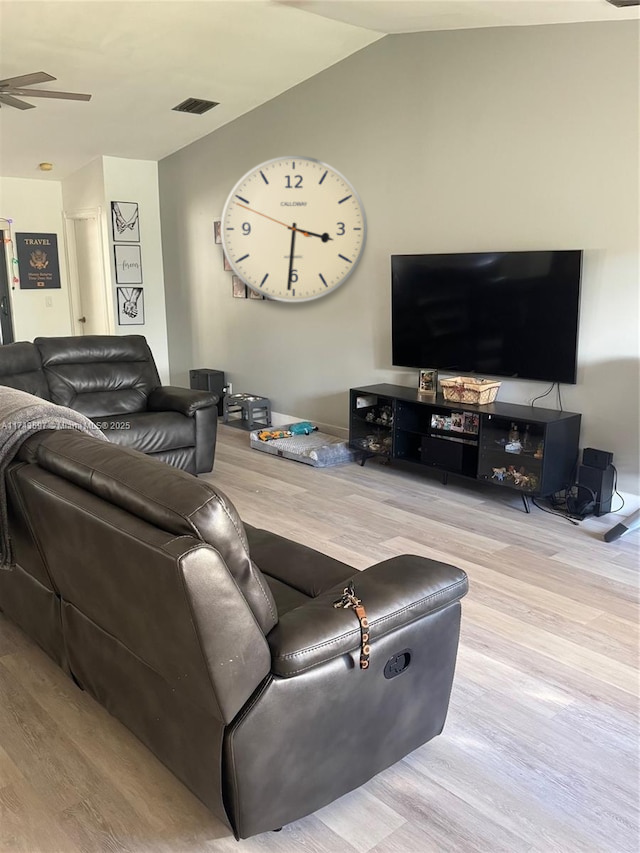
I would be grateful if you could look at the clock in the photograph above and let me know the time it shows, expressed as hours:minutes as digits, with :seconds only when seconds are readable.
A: 3:30:49
